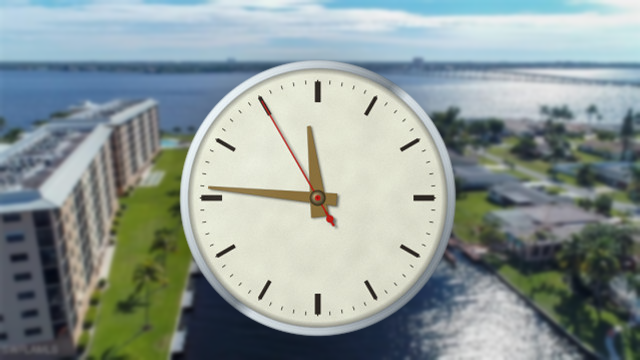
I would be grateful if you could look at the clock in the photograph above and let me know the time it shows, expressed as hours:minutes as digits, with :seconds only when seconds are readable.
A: 11:45:55
